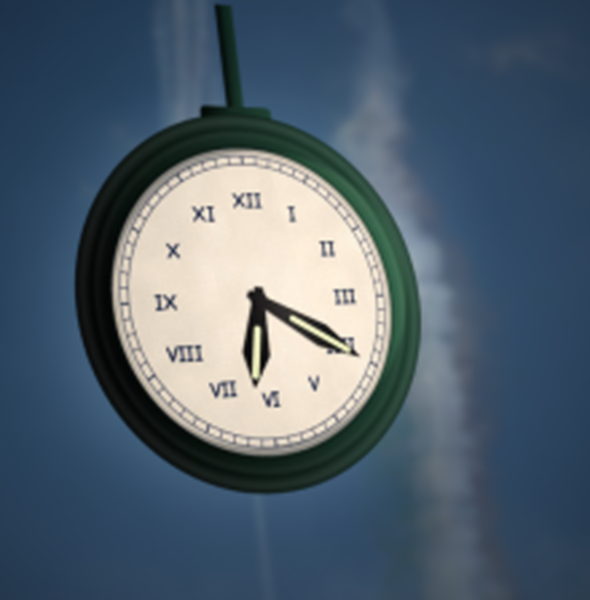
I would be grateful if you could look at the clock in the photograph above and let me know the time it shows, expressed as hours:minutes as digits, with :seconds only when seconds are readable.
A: 6:20
